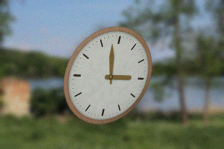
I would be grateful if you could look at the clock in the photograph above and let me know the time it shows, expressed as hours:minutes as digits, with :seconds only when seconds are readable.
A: 2:58
